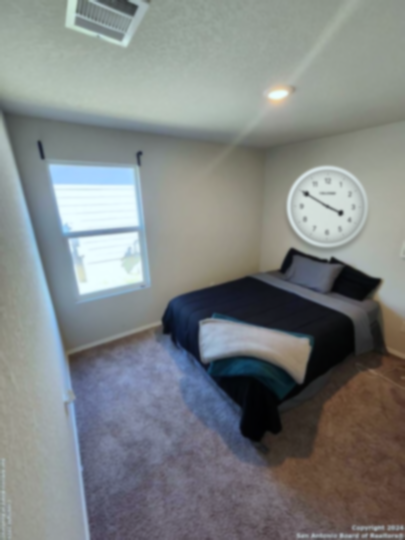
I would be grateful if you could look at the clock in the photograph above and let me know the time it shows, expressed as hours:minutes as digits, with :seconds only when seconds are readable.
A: 3:50
